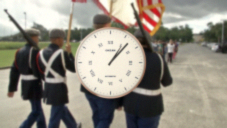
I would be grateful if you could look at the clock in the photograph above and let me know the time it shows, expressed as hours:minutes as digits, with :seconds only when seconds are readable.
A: 1:07
